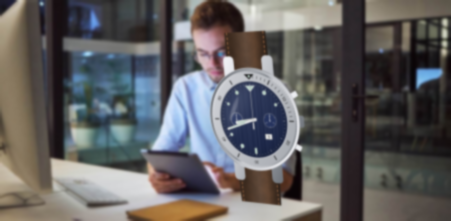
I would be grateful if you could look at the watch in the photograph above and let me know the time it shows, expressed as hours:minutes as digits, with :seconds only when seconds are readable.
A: 8:42
